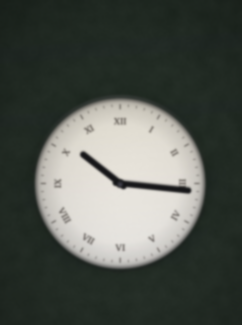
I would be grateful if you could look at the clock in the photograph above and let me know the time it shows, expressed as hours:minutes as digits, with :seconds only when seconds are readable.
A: 10:16
